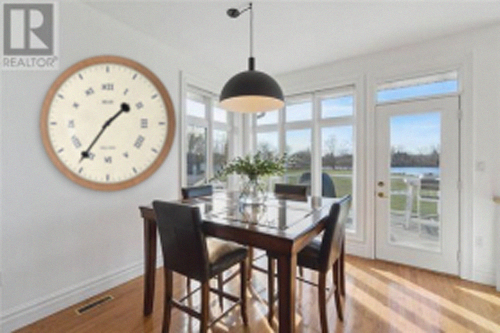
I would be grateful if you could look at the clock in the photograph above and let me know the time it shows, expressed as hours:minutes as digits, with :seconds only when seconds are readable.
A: 1:36
